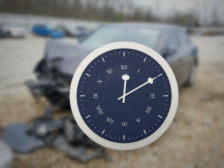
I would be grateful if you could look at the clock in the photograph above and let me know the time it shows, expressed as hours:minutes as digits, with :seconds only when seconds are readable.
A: 12:10
